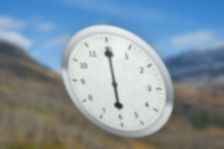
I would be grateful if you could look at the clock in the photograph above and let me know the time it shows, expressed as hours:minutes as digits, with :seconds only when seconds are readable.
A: 6:00
